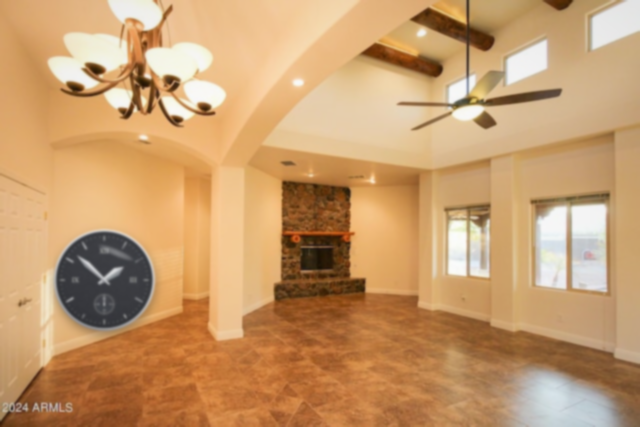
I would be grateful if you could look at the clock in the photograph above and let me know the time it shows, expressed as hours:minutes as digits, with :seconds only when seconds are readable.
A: 1:52
